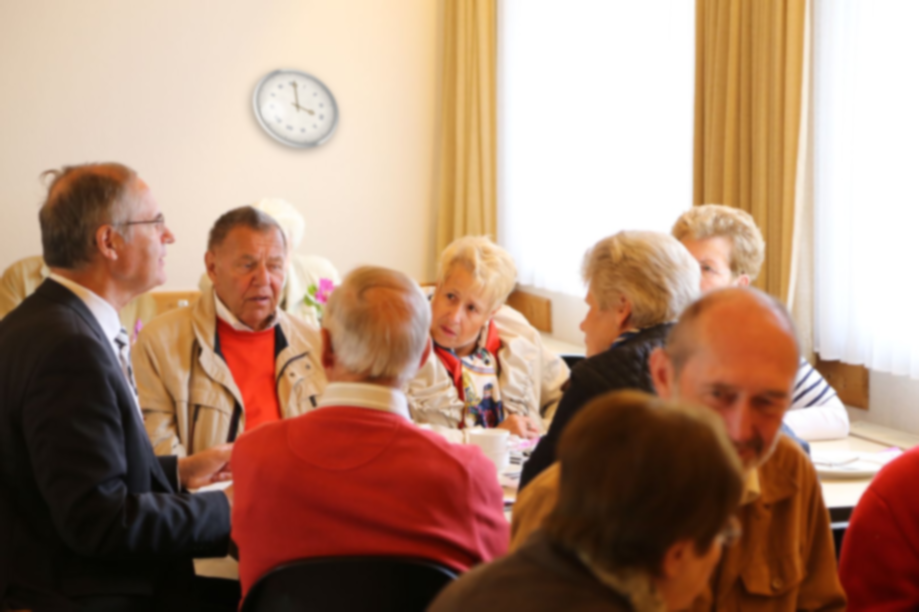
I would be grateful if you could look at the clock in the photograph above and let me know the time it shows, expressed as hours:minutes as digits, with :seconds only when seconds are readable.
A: 4:01
